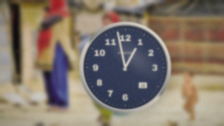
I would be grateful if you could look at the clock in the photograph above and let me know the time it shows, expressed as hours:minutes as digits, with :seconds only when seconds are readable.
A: 12:58
